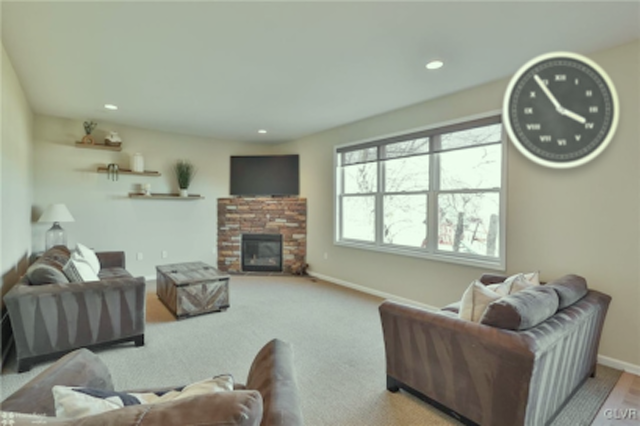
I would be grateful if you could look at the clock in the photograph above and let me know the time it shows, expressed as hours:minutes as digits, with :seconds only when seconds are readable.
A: 3:54
